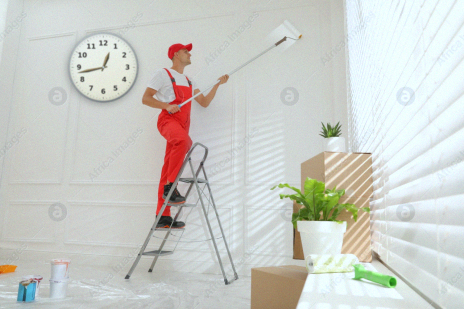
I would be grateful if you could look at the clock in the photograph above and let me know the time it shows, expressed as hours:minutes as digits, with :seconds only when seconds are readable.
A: 12:43
